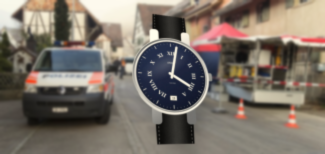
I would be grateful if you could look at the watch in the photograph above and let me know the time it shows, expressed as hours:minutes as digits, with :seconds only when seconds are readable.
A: 4:02
